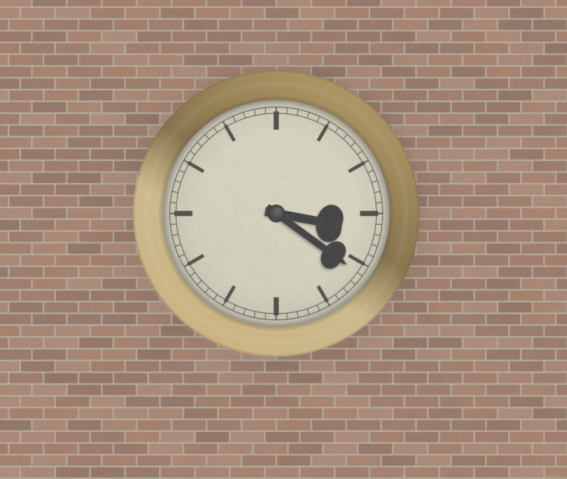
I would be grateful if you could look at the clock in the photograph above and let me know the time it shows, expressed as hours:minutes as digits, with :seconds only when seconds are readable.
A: 3:21
